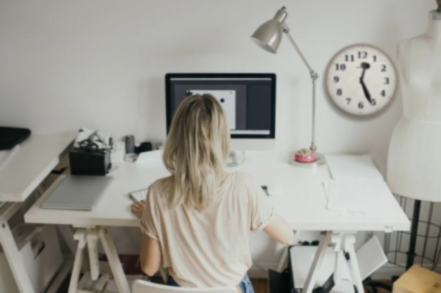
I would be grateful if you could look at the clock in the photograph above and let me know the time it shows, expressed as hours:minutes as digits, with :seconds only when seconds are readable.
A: 12:26
